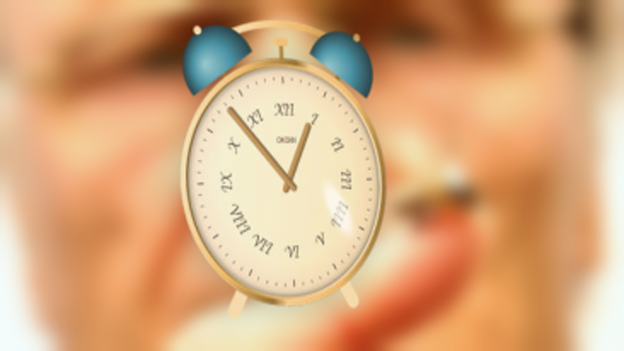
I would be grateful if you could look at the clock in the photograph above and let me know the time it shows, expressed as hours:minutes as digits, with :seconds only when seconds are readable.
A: 12:53
